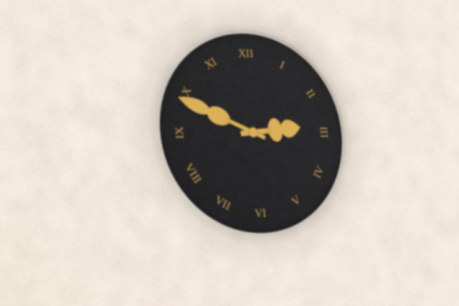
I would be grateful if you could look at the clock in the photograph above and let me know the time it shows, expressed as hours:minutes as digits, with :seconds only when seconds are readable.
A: 2:49
